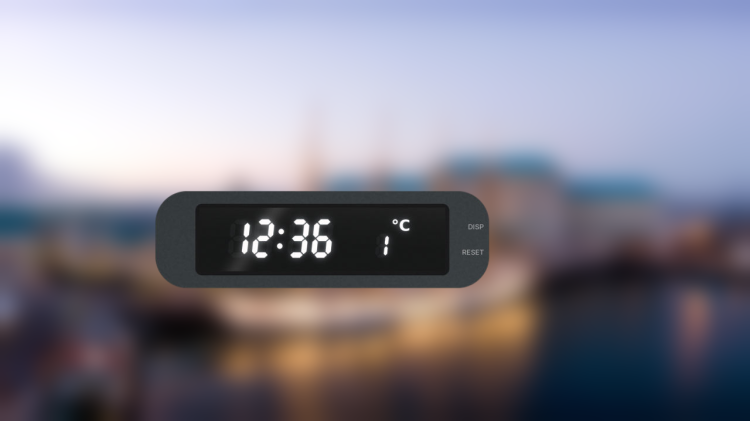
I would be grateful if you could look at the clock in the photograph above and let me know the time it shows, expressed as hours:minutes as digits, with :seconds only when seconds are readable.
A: 12:36
